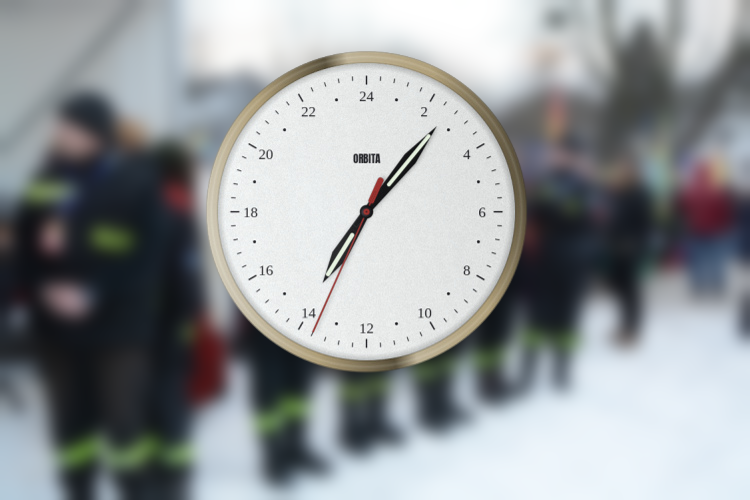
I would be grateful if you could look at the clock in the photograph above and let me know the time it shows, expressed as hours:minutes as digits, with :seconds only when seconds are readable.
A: 14:06:34
